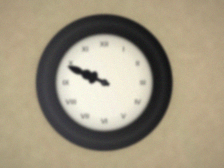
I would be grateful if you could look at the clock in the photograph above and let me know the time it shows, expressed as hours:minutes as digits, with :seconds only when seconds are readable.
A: 9:49
